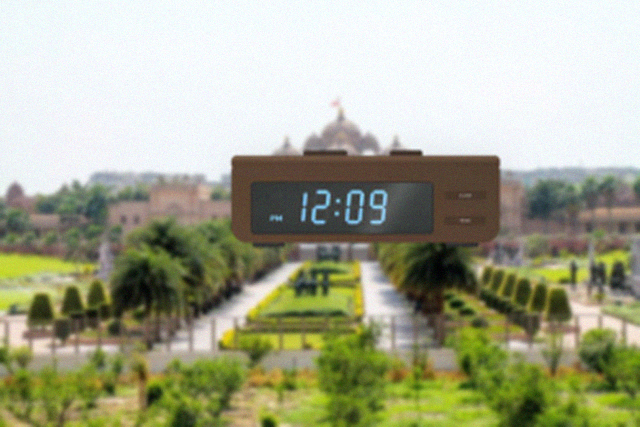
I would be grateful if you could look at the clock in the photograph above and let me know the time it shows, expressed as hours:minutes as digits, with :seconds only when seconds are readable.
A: 12:09
